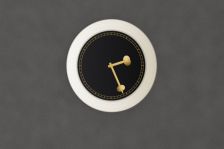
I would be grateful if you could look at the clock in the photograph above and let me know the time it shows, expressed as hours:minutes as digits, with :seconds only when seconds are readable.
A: 2:26
